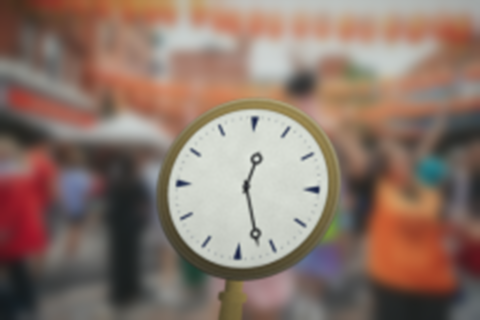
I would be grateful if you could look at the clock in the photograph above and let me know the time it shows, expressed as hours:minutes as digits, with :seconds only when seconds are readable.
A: 12:27
